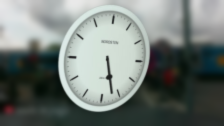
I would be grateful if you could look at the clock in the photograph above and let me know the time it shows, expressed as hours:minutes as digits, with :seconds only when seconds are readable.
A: 5:27
